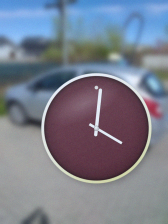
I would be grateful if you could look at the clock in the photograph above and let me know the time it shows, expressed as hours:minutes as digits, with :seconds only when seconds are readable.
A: 4:01
